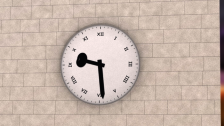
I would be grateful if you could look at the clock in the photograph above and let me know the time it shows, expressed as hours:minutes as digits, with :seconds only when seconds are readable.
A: 9:29
